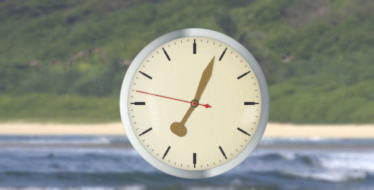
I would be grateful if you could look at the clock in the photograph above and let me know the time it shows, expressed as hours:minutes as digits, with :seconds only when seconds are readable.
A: 7:03:47
